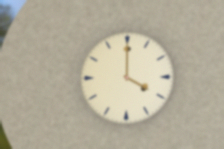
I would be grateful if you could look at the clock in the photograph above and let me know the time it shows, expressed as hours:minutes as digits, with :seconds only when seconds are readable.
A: 4:00
